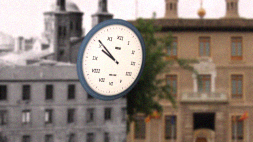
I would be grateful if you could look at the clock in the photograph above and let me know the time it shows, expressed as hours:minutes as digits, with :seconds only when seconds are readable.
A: 9:51
